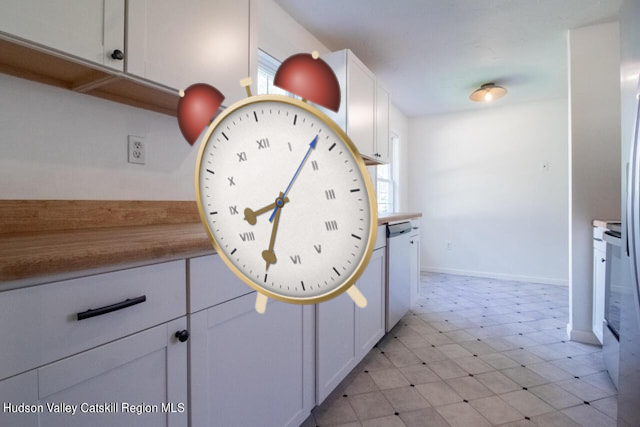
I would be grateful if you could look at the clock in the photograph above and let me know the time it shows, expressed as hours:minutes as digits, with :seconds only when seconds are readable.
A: 8:35:08
